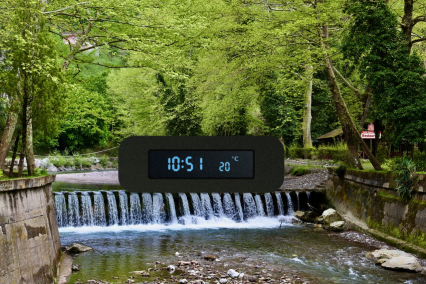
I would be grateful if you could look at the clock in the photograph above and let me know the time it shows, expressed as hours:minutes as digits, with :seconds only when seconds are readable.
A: 10:51
